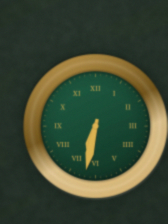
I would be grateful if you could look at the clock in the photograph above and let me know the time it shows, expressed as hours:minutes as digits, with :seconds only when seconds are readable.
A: 6:32
